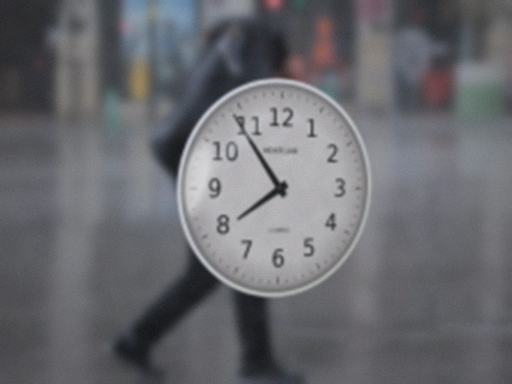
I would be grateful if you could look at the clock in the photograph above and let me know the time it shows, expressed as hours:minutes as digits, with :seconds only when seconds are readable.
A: 7:54
